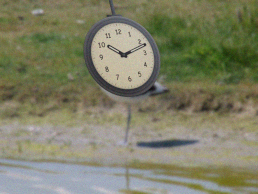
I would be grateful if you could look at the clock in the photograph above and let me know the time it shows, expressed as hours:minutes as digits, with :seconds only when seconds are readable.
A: 10:12
